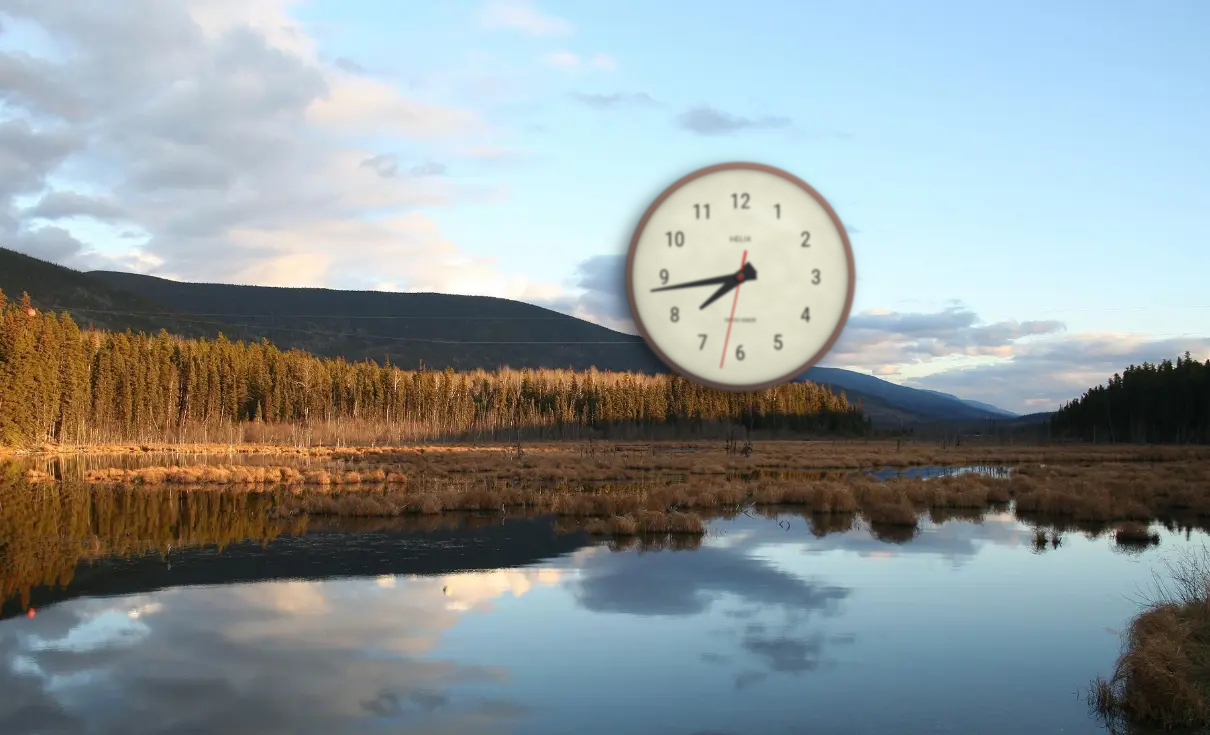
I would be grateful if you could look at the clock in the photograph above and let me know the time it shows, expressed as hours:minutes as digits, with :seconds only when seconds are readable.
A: 7:43:32
